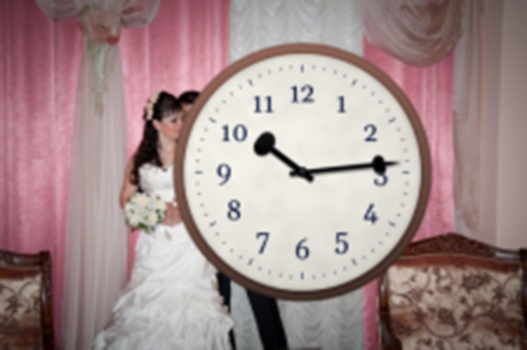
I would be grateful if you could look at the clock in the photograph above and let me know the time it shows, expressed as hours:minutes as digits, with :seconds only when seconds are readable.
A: 10:14
